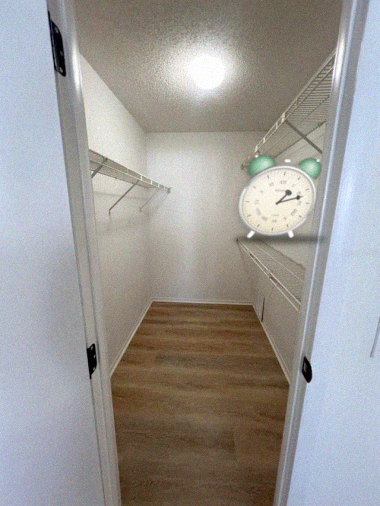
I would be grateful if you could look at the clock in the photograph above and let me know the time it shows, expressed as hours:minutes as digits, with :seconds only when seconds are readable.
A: 1:12
